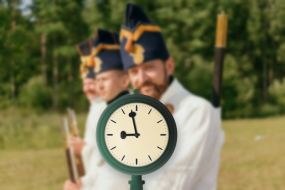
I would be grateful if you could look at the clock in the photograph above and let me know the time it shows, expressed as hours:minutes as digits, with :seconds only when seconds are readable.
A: 8:58
